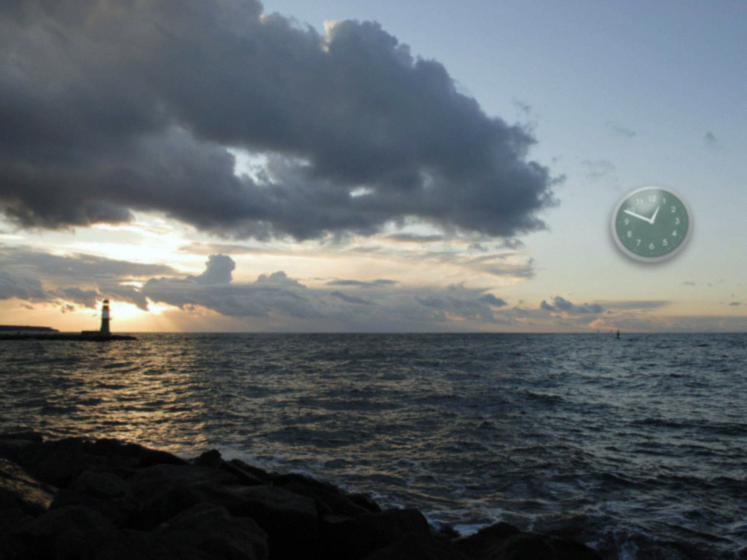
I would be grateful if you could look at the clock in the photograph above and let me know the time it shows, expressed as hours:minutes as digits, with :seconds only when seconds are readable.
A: 12:49
